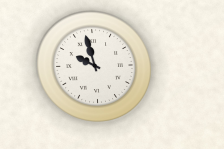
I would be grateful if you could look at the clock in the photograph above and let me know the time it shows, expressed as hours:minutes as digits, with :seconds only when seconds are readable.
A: 9:58
